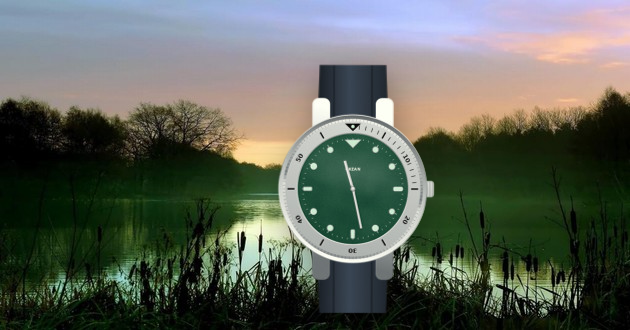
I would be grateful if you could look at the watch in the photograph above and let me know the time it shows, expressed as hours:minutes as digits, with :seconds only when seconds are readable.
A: 11:28
